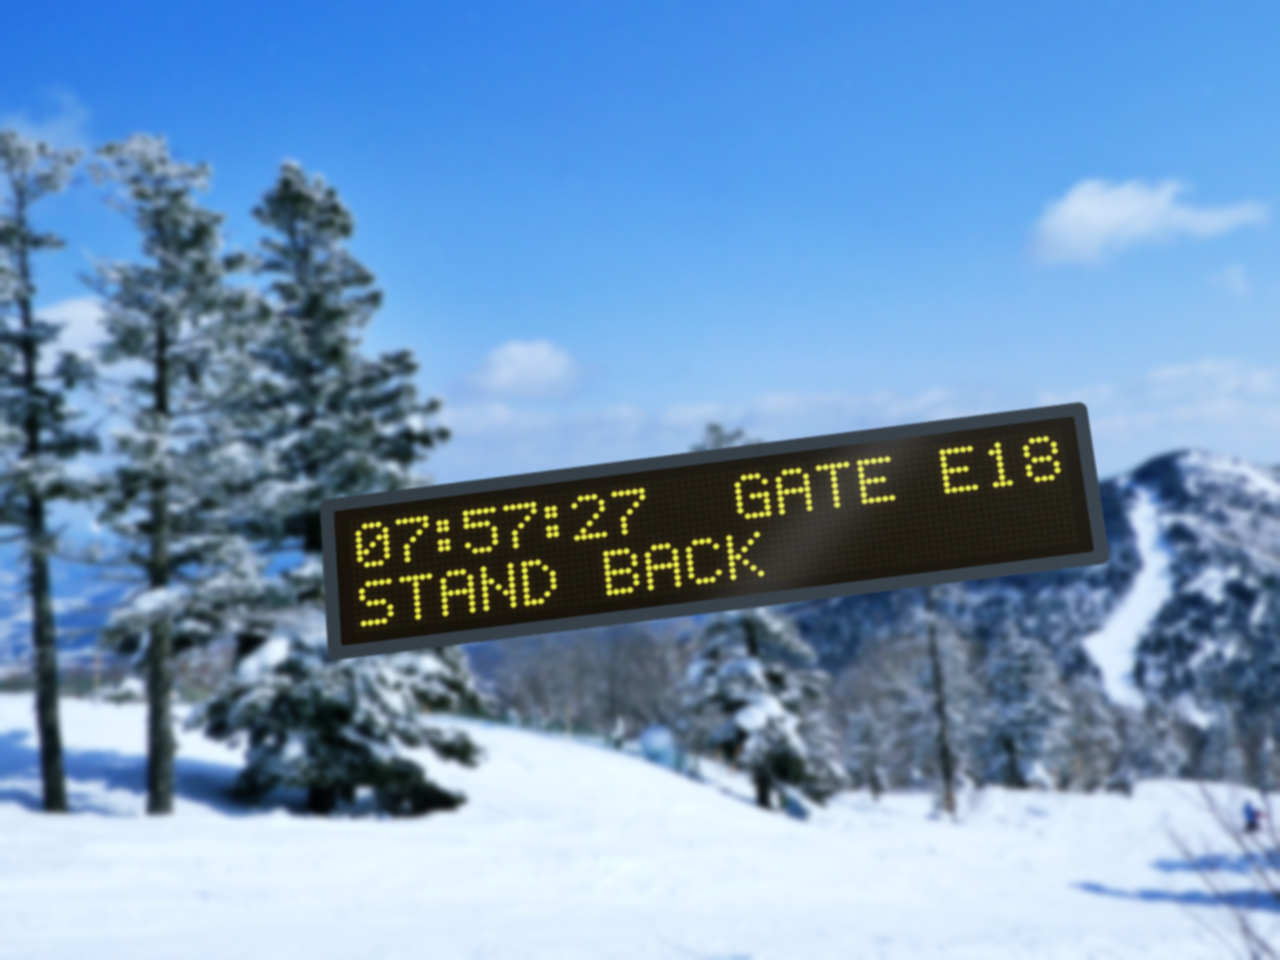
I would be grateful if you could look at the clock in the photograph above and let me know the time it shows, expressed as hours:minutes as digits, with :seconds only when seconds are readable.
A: 7:57:27
